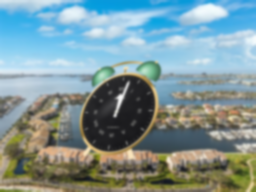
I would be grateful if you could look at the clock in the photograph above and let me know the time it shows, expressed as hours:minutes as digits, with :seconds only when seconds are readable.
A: 12:02
